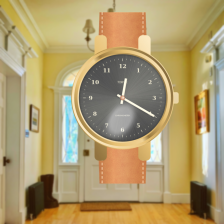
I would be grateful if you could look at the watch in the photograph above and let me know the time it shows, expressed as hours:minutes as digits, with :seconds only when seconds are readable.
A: 12:20
